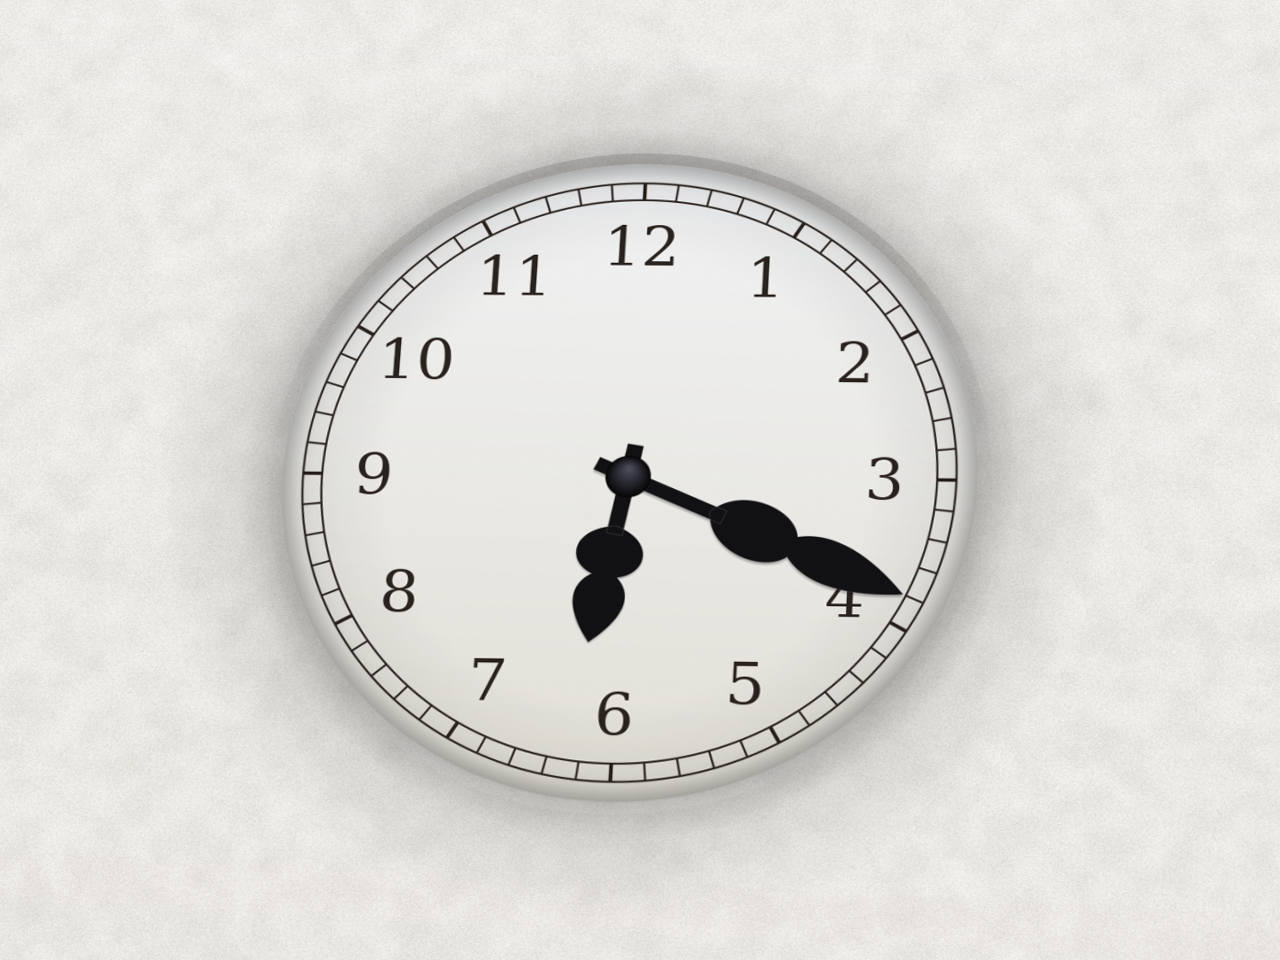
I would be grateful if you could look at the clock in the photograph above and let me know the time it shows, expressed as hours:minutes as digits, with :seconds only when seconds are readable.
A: 6:19
